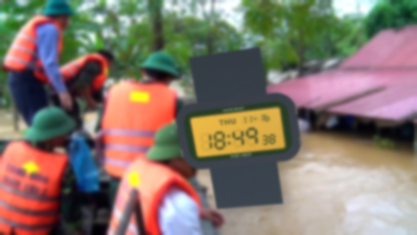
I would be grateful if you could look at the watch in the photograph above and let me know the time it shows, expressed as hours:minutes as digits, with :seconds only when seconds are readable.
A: 18:49
